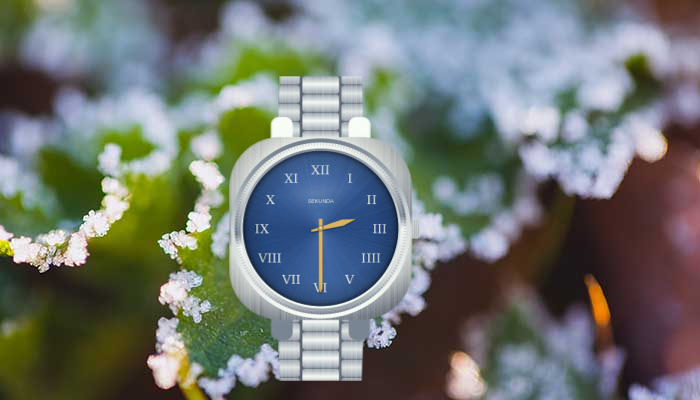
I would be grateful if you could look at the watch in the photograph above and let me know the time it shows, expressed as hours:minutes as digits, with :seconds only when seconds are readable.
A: 2:30
